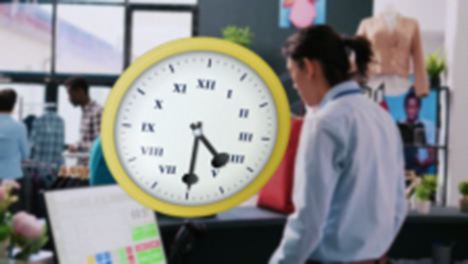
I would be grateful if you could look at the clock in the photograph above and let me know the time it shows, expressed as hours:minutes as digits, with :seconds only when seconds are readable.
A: 4:30
